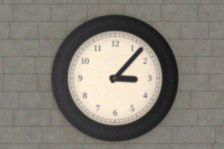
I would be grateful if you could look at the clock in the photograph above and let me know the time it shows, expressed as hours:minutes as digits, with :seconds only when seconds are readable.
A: 3:07
